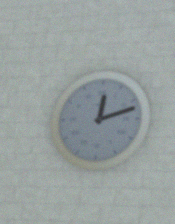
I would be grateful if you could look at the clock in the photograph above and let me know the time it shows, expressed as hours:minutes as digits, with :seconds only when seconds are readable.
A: 12:12
